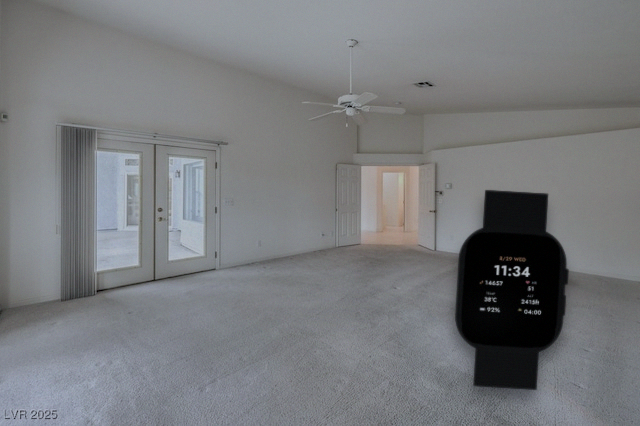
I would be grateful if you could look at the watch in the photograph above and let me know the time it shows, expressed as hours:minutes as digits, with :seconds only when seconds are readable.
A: 11:34
